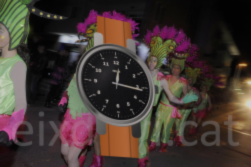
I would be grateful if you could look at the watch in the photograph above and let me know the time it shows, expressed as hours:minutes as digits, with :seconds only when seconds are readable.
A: 12:16
